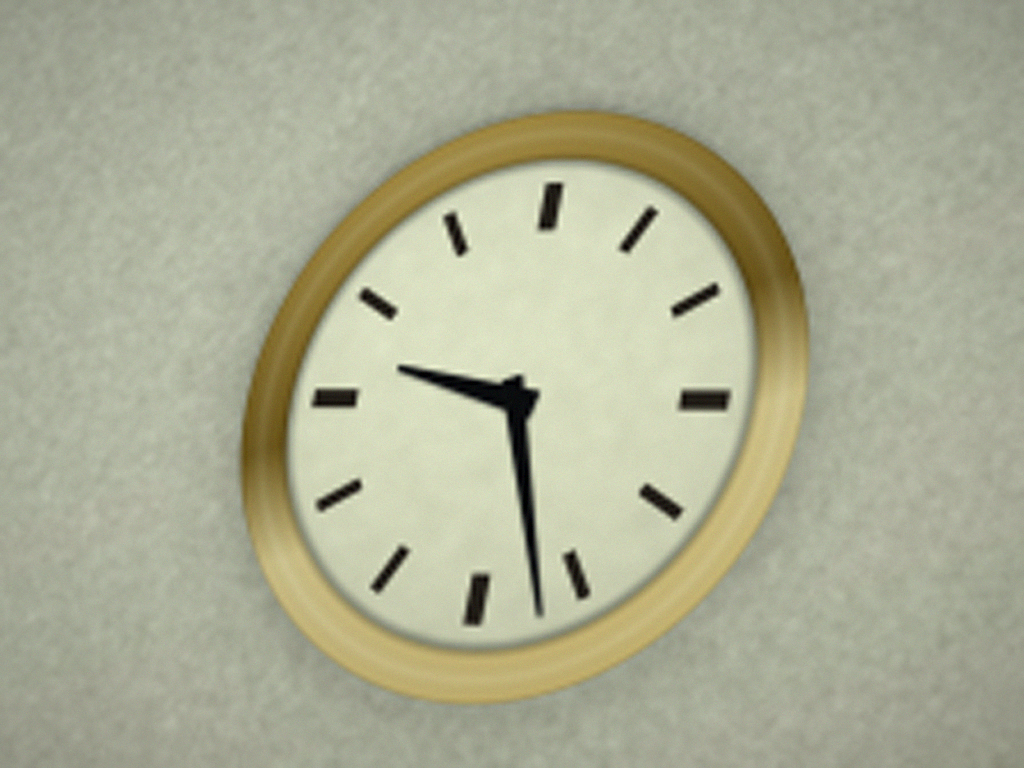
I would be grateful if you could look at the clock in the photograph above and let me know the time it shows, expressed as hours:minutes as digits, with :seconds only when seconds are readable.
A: 9:27
